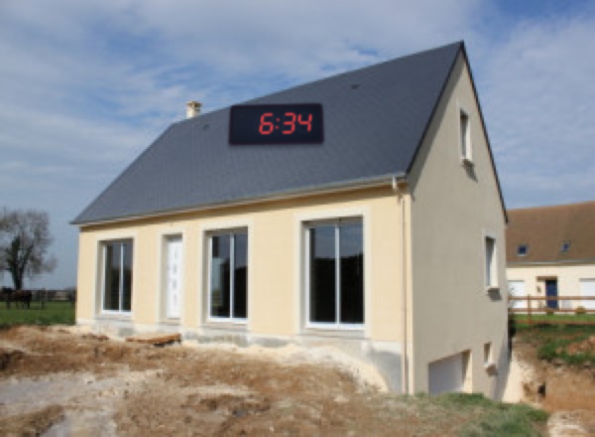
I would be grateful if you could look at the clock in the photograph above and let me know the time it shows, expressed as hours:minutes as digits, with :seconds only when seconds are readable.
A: 6:34
